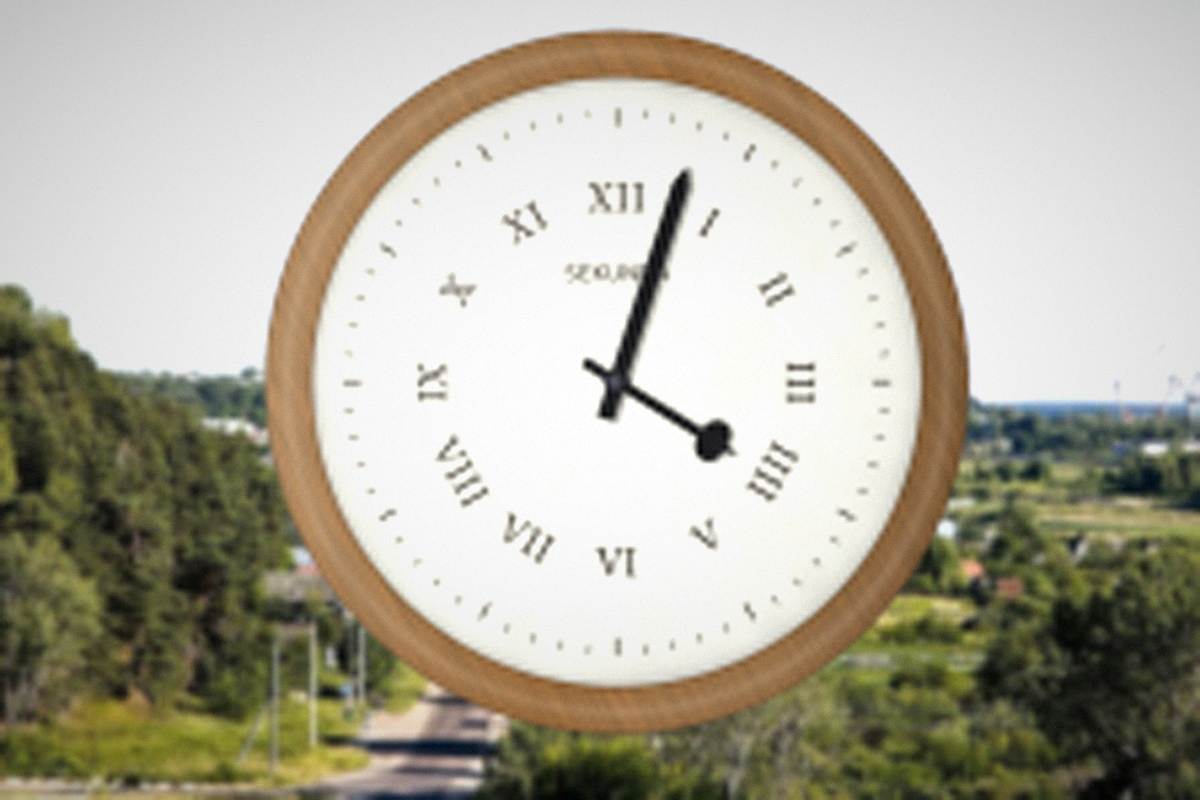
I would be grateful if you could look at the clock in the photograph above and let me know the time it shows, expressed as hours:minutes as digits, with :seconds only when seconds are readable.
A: 4:03
